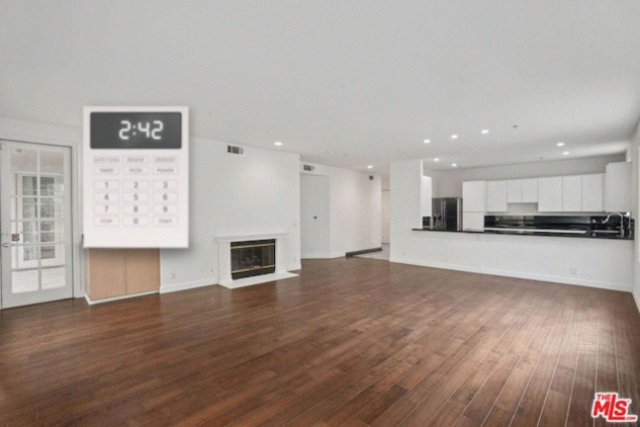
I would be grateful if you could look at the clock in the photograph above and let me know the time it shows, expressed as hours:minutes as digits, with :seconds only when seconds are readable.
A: 2:42
